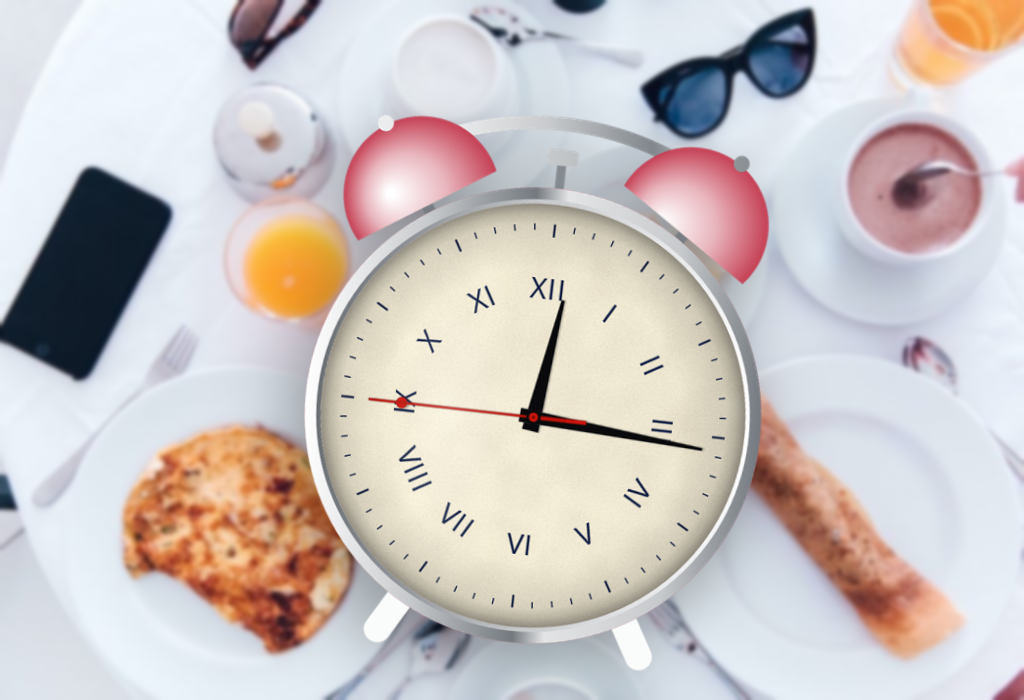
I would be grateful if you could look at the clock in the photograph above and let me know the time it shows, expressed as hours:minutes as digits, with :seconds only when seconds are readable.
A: 12:15:45
